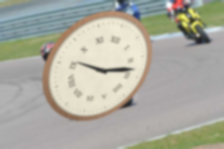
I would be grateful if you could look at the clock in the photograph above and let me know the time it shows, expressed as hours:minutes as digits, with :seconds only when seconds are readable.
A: 9:13
